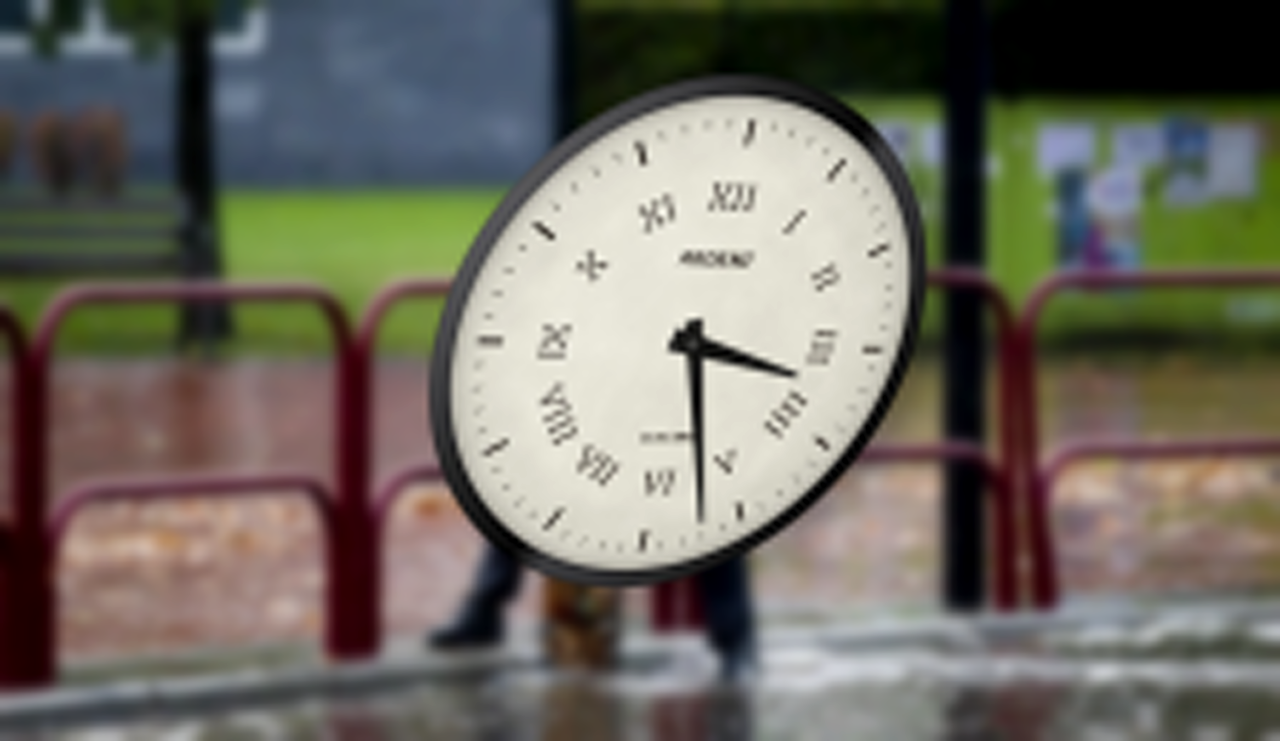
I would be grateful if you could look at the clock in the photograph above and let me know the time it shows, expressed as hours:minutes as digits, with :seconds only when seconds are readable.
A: 3:27
